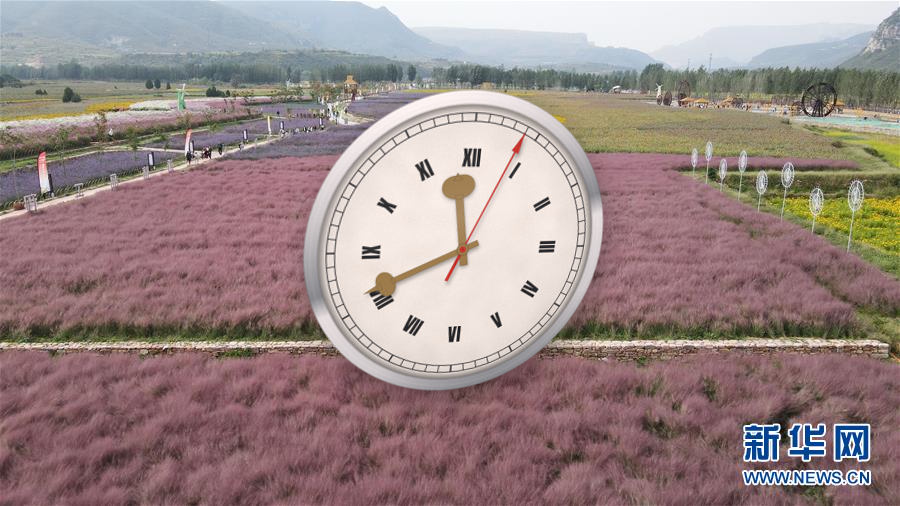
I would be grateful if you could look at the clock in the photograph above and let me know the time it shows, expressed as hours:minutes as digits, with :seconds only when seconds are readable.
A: 11:41:04
